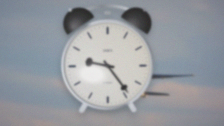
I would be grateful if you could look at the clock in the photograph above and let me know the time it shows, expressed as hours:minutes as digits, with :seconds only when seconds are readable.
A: 9:24
